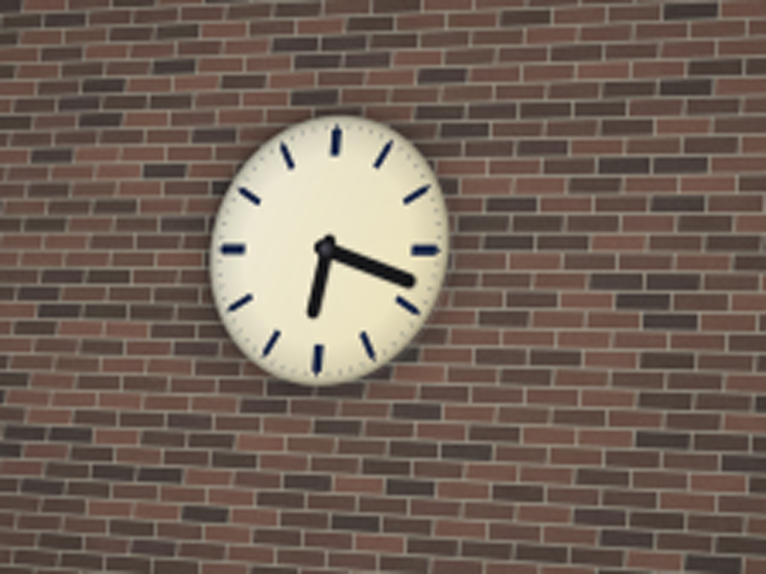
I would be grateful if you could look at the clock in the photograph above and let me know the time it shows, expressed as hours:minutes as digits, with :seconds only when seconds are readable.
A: 6:18
